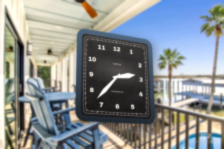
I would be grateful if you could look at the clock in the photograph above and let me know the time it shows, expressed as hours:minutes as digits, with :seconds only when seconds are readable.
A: 2:37
